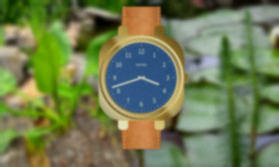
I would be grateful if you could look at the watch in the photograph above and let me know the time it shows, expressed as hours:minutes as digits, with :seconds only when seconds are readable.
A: 3:42
